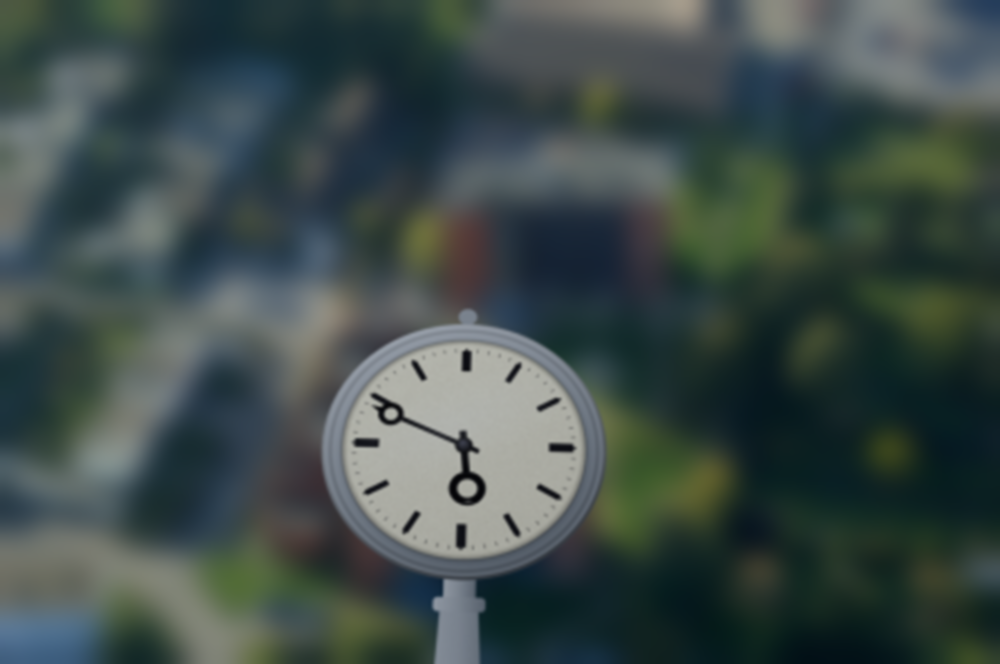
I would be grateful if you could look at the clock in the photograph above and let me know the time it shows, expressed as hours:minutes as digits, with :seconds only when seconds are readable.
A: 5:49
